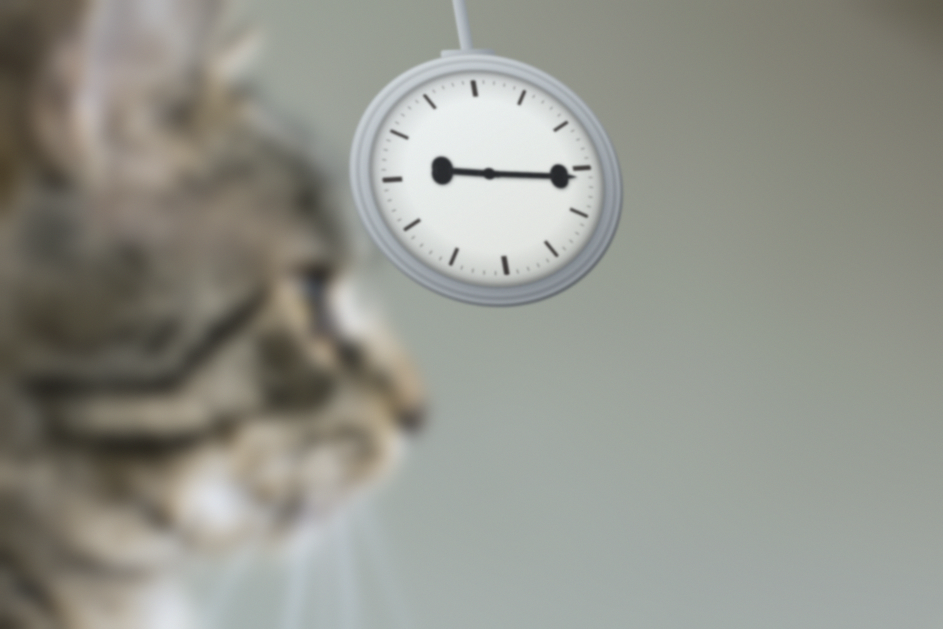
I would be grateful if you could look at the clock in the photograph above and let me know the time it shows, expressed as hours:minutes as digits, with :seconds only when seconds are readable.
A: 9:16
